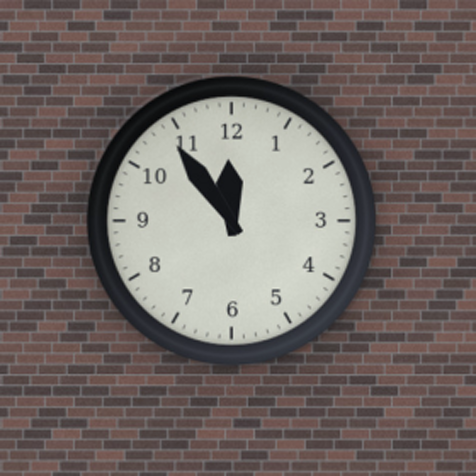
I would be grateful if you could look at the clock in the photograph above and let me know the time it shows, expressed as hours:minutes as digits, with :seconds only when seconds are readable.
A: 11:54
